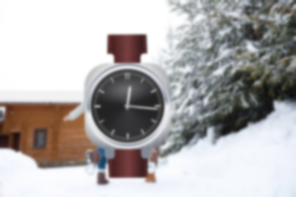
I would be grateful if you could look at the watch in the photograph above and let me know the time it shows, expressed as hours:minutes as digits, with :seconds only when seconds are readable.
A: 12:16
